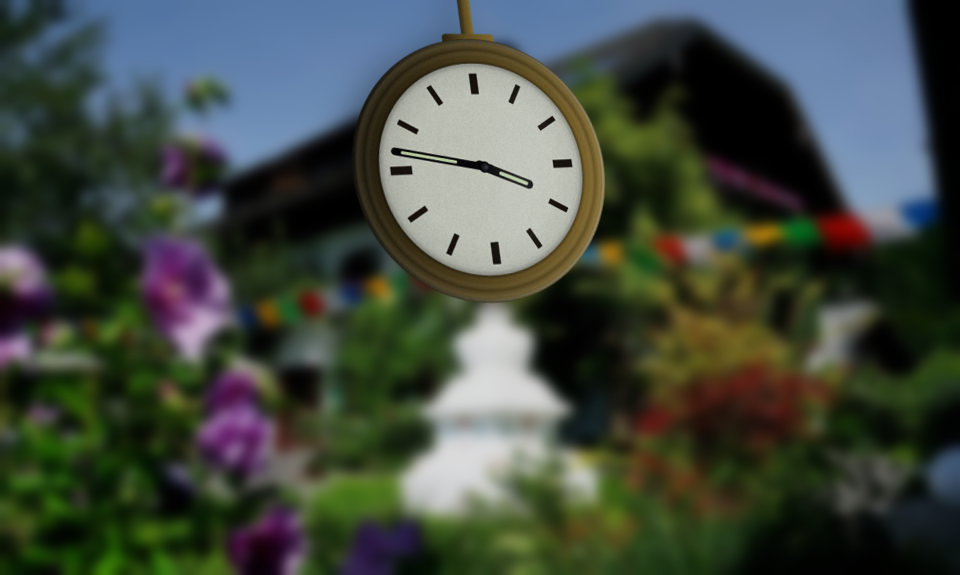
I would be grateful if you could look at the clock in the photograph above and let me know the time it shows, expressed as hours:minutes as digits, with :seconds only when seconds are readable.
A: 3:47
